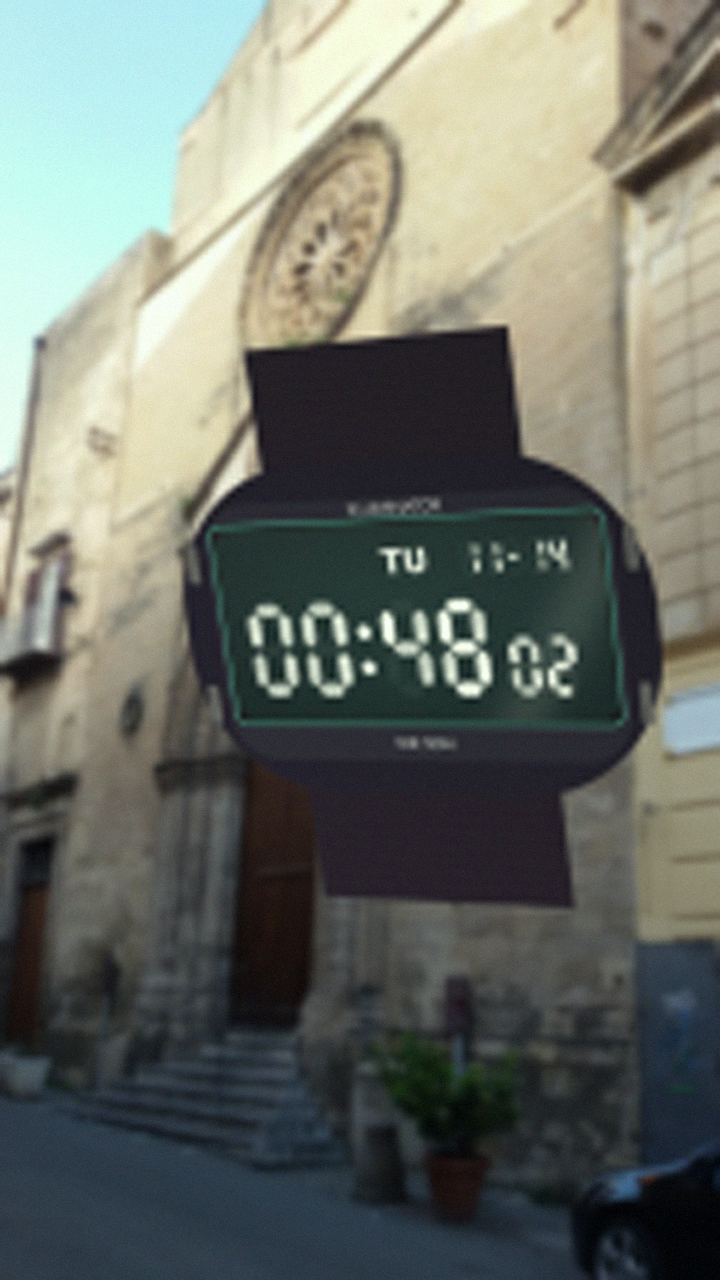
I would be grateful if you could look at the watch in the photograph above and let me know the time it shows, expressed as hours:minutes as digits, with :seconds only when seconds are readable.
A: 0:48:02
